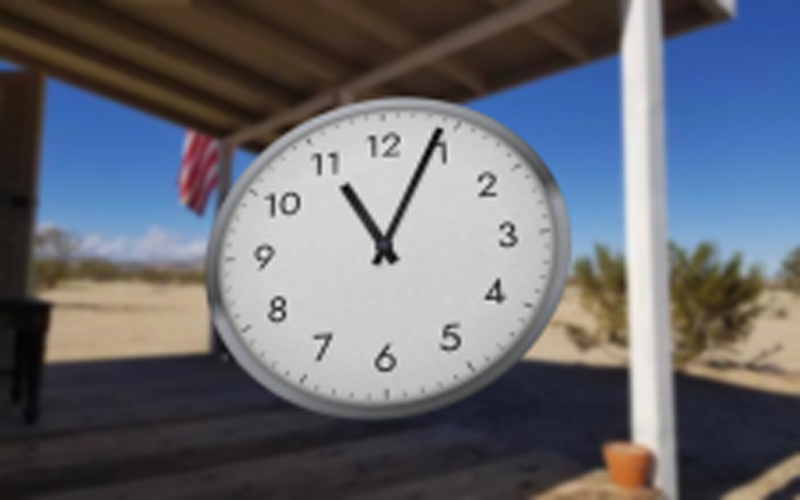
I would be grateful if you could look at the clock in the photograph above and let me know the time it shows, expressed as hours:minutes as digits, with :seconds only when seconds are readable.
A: 11:04
